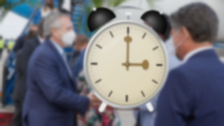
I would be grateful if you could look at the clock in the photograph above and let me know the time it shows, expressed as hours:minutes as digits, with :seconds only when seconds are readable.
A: 3:00
